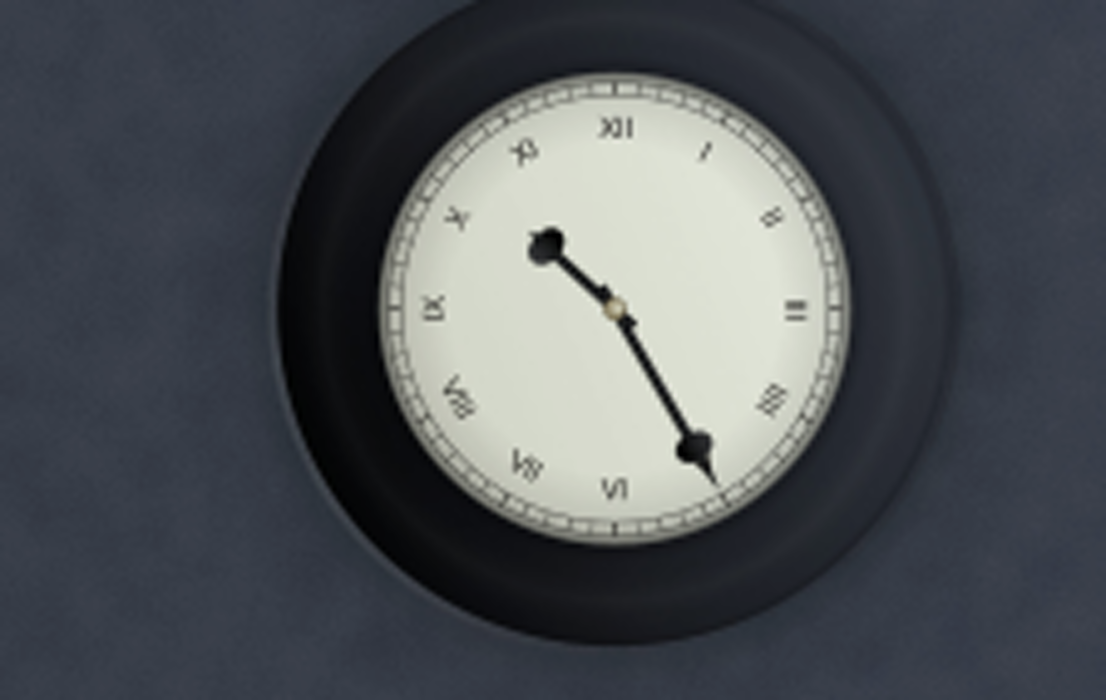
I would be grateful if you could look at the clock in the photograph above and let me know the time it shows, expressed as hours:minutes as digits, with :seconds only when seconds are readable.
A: 10:25
